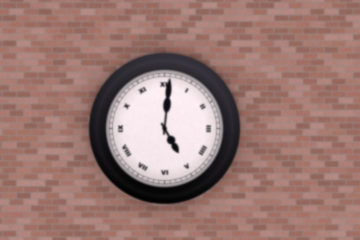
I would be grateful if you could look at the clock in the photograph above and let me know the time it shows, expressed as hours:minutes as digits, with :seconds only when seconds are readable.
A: 5:01
